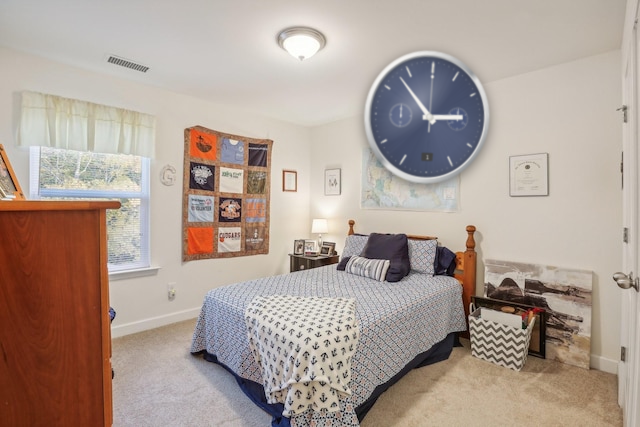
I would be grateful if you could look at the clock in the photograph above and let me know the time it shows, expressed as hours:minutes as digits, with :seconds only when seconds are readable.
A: 2:53
